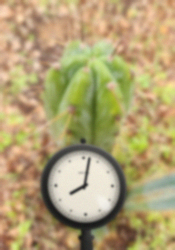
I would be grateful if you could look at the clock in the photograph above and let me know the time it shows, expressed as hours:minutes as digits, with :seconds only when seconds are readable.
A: 8:02
